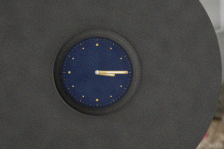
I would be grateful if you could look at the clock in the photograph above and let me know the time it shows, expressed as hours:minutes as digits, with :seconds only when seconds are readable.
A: 3:15
